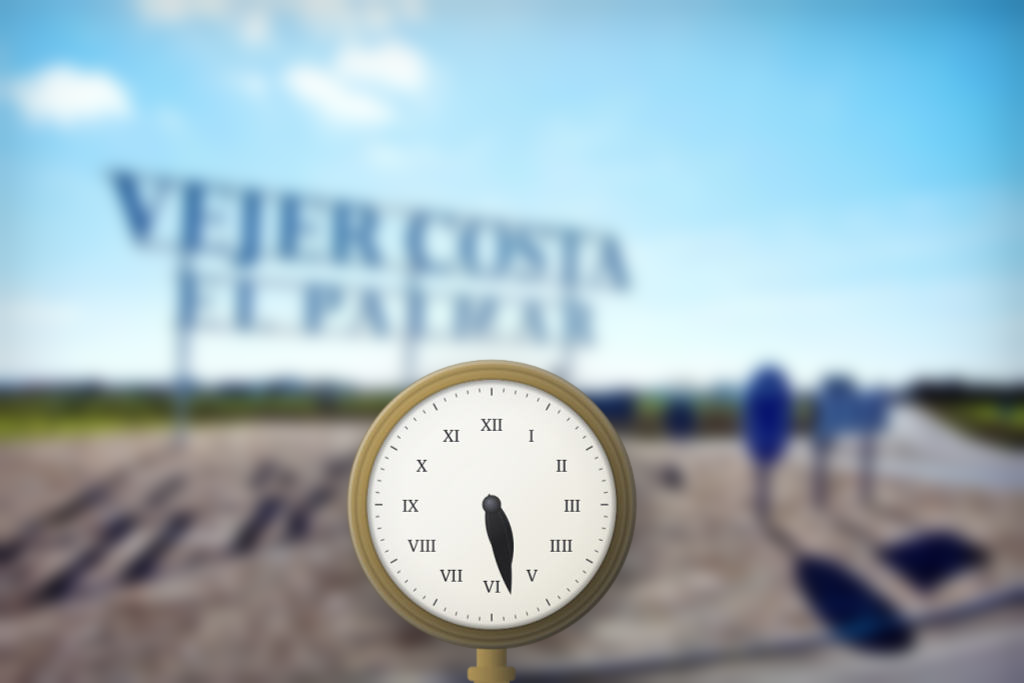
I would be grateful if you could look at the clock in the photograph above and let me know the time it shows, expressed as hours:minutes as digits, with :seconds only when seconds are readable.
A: 5:28
